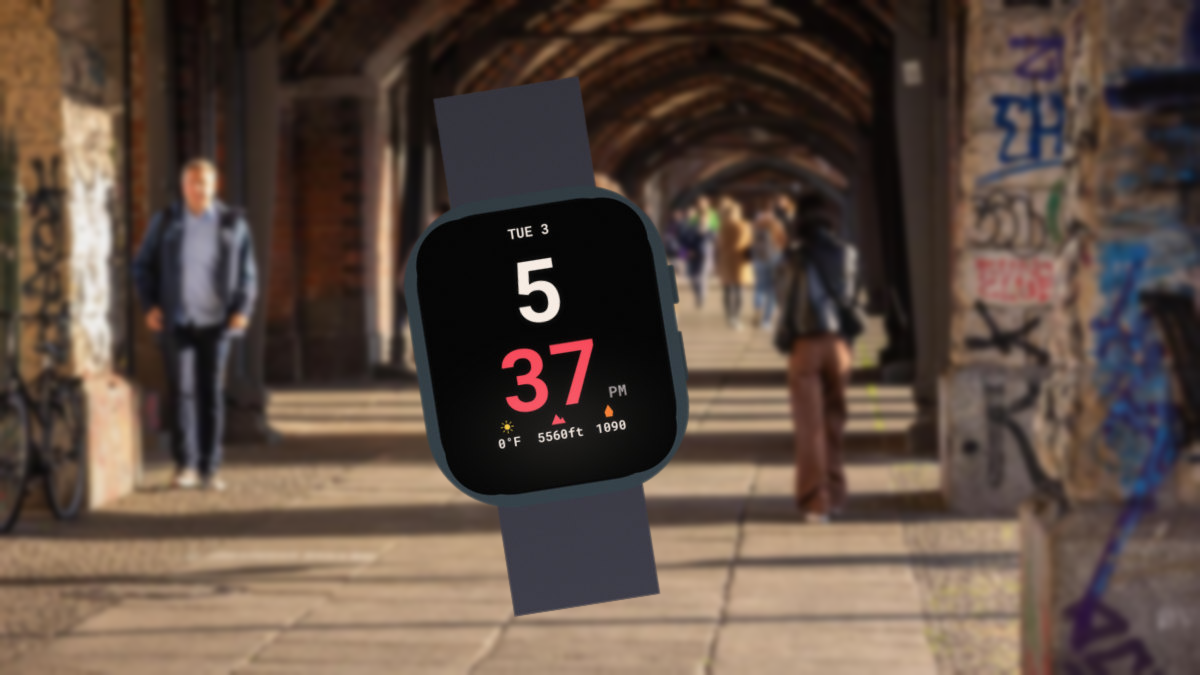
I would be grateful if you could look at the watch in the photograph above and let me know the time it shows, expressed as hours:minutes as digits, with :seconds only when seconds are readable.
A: 5:37
